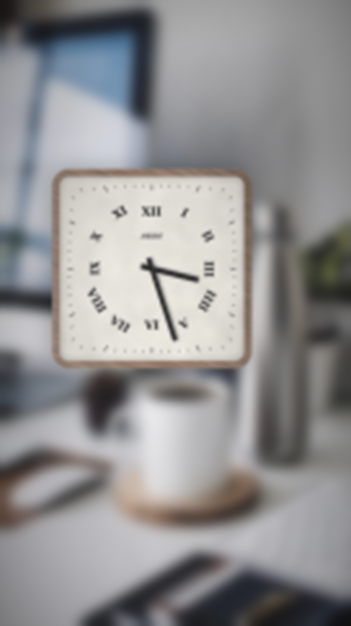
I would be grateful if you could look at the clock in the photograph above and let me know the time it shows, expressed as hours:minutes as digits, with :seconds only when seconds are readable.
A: 3:27
